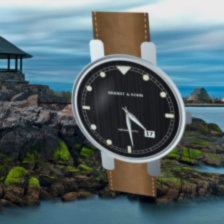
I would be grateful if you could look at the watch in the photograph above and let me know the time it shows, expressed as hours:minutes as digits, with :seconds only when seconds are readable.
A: 4:29
